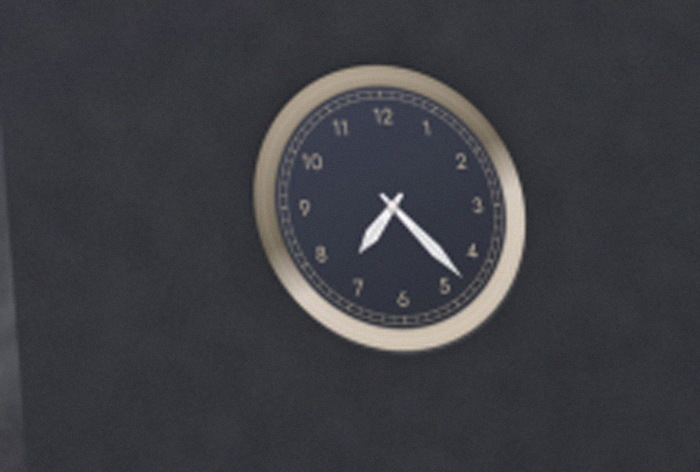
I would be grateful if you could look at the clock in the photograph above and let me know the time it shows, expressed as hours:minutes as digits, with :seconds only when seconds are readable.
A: 7:23
